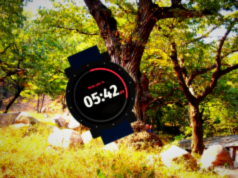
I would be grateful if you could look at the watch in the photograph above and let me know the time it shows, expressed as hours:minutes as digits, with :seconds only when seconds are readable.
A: 5:42
